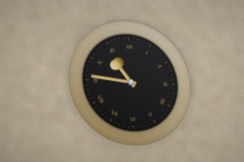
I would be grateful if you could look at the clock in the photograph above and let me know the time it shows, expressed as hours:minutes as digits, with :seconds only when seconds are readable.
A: 10:46
